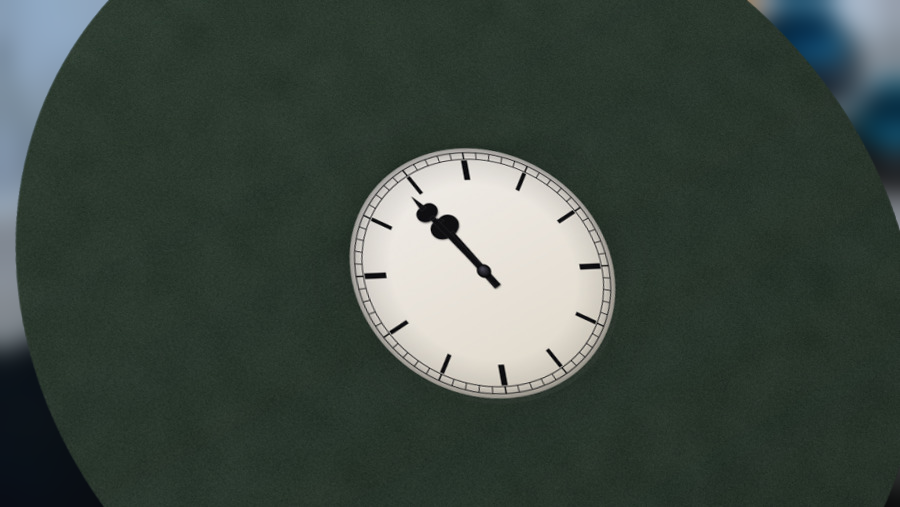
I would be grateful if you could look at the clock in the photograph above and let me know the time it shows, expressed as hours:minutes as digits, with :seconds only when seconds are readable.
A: 10:54
